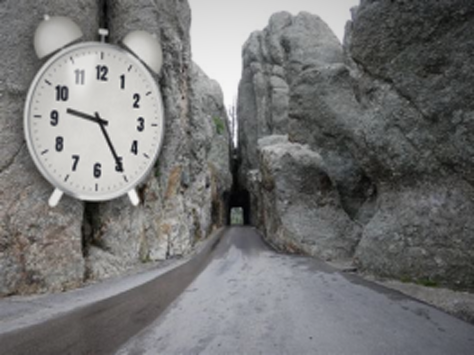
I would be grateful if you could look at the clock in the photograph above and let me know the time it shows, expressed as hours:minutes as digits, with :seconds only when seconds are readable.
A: 9:25
